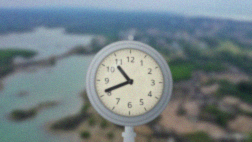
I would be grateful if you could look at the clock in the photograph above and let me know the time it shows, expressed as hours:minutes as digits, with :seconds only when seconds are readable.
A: 10:41
